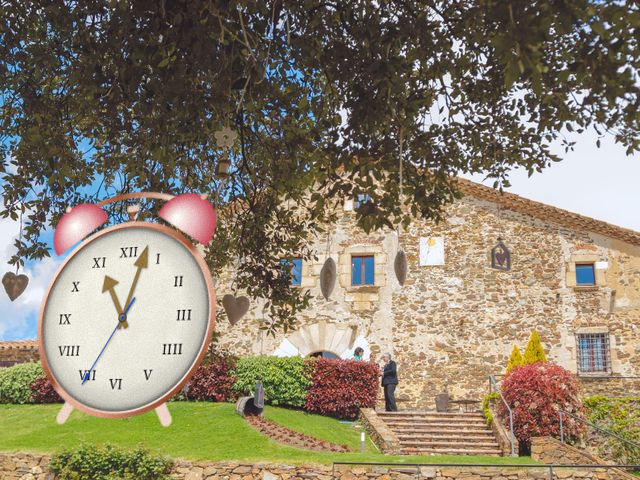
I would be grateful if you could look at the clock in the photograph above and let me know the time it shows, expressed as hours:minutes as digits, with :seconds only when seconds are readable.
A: 11:02:35
